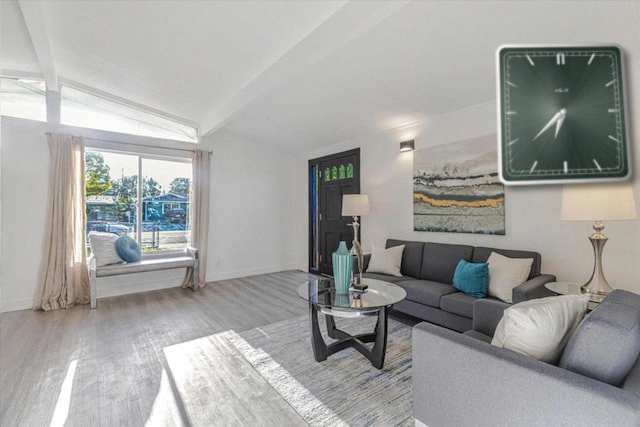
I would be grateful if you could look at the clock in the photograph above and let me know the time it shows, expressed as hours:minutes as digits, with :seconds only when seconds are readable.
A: 6:38
